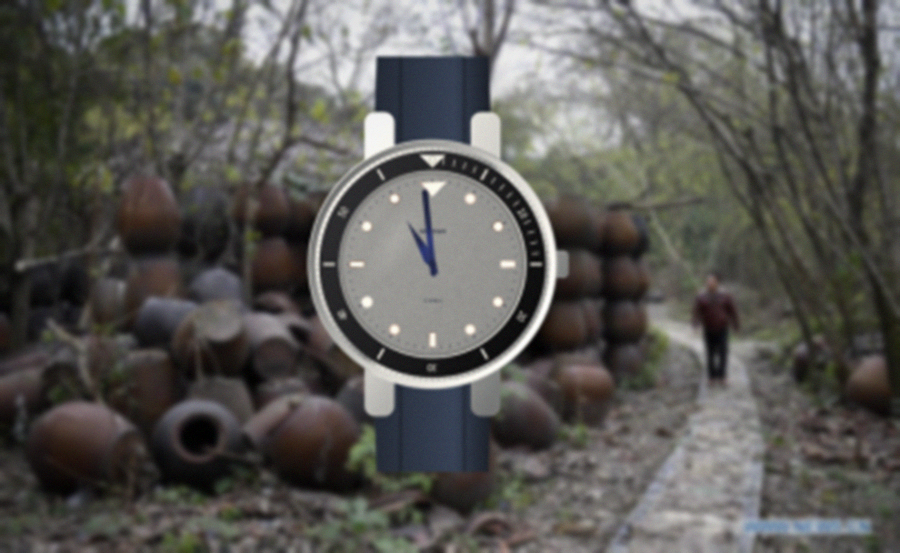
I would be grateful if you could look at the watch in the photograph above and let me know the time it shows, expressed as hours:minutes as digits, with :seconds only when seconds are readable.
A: 10:59
